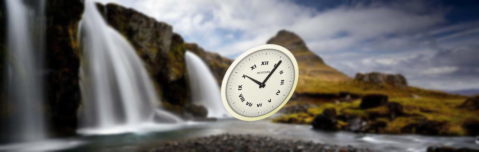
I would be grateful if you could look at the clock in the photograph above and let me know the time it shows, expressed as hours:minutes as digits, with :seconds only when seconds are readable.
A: 10:06
